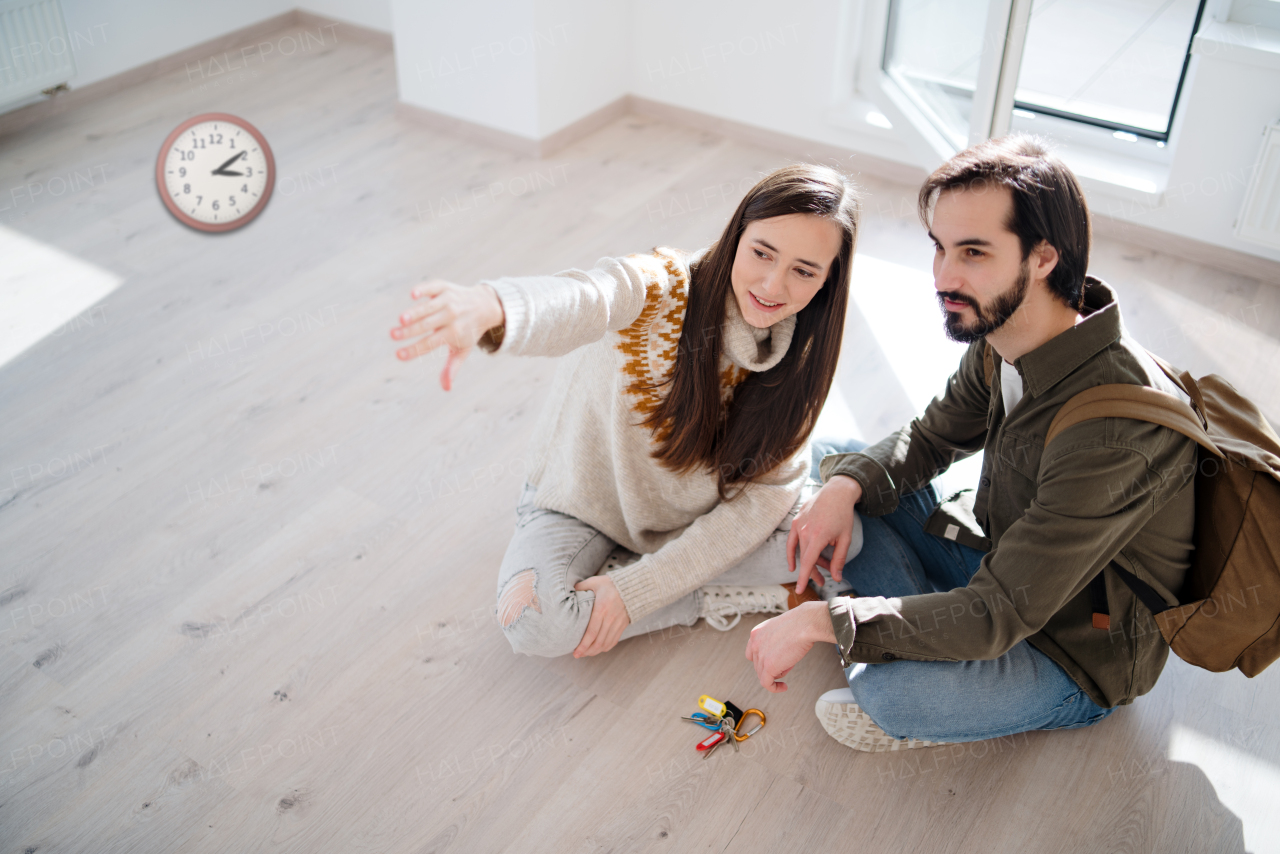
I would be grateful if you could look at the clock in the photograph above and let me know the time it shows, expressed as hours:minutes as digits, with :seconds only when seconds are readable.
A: 3:09
